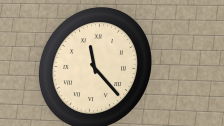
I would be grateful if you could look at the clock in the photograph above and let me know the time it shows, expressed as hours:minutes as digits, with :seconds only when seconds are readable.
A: 11:22
